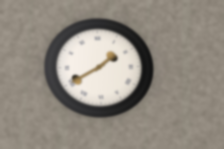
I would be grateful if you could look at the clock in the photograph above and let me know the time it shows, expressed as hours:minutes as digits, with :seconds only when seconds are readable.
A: 1:40
